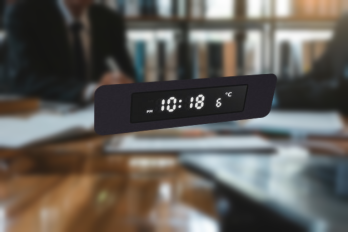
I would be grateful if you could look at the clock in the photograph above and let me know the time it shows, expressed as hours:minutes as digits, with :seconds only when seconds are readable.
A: 10:18
